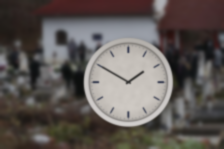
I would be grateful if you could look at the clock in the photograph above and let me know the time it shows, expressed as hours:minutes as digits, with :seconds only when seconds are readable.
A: 1:50
